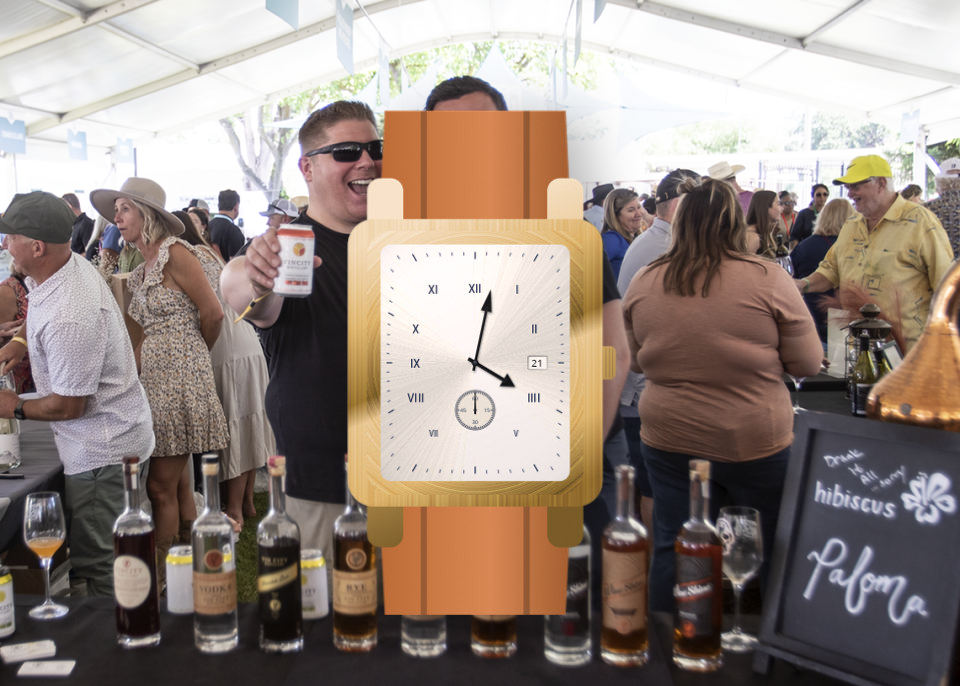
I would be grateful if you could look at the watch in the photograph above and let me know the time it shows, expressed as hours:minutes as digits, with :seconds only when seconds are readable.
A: 4:02
